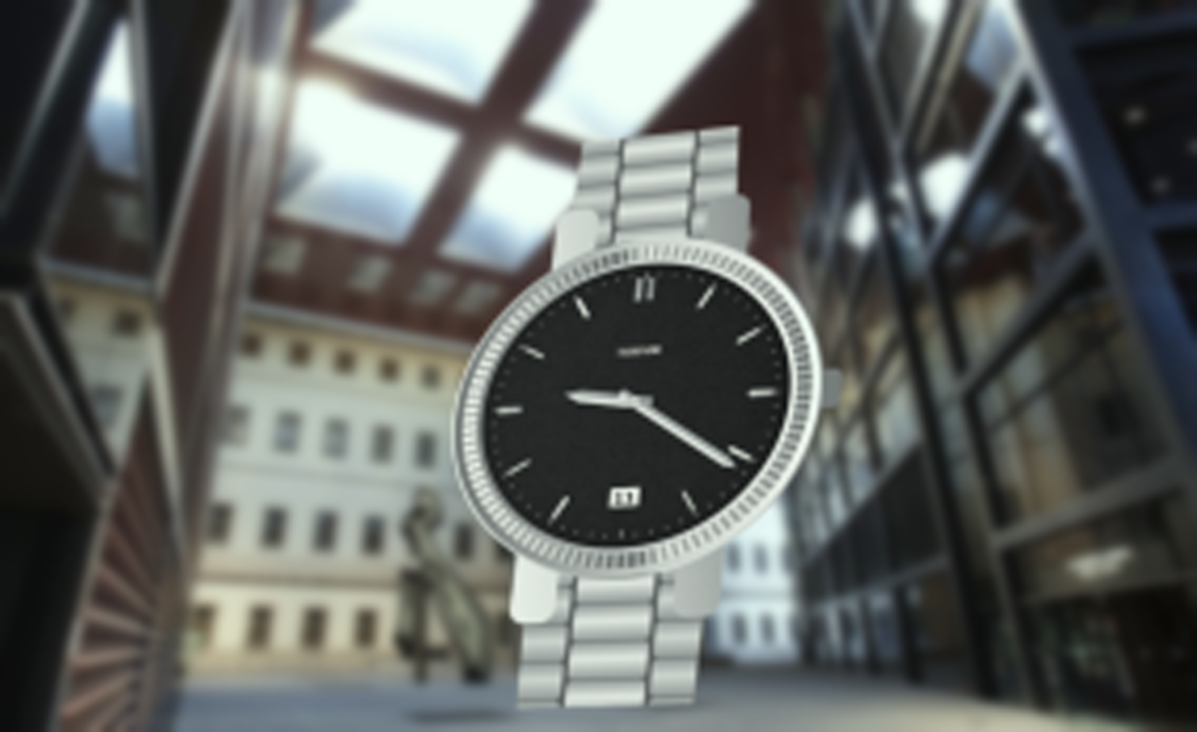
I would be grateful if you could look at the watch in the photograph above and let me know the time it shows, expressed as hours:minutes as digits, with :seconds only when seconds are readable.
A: 9:21
